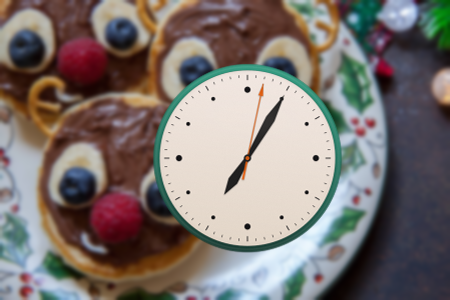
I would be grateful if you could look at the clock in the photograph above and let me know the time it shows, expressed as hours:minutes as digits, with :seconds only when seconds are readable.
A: 7:05:02
